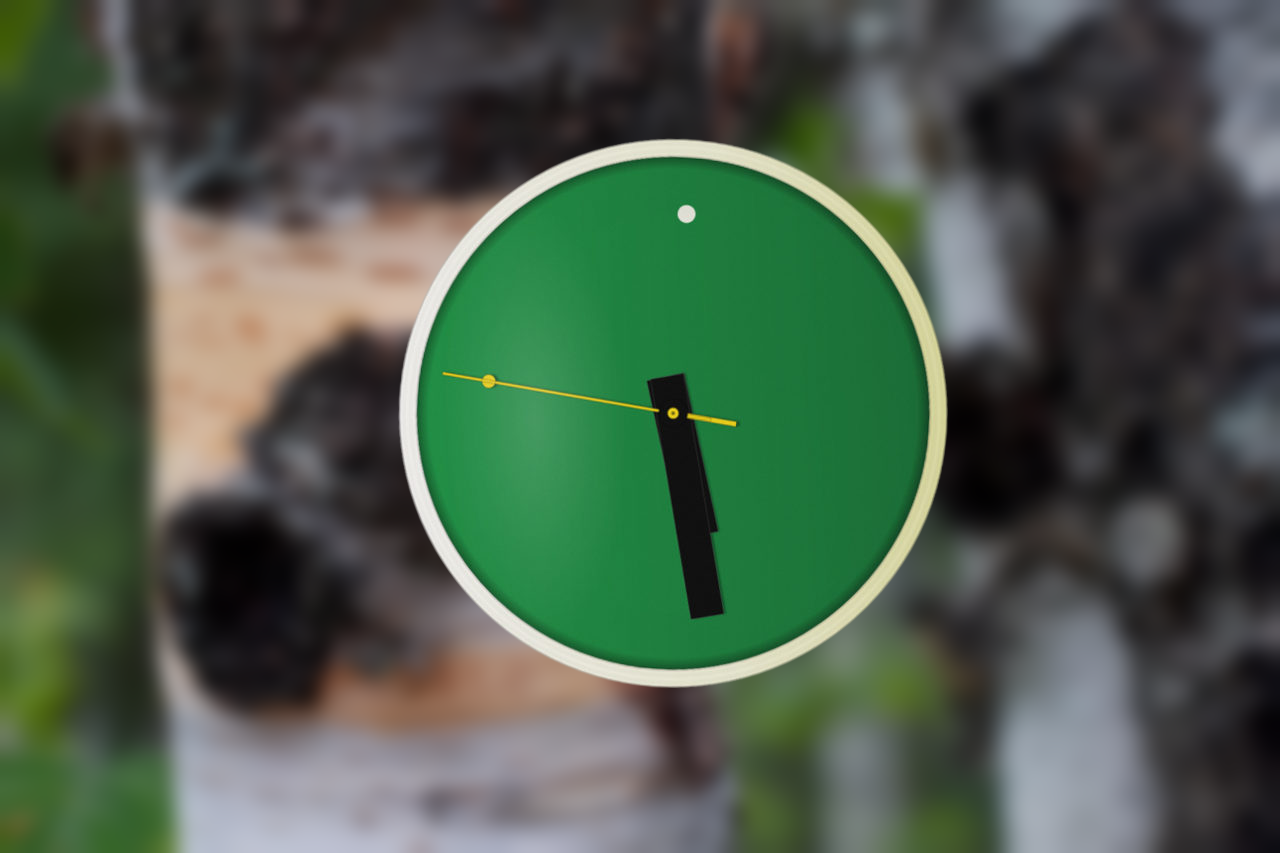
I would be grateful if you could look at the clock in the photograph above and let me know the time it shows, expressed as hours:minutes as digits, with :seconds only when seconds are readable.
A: 5:27:46
